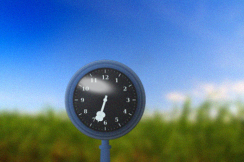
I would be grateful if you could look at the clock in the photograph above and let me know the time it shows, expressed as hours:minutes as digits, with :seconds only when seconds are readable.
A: 6:33
